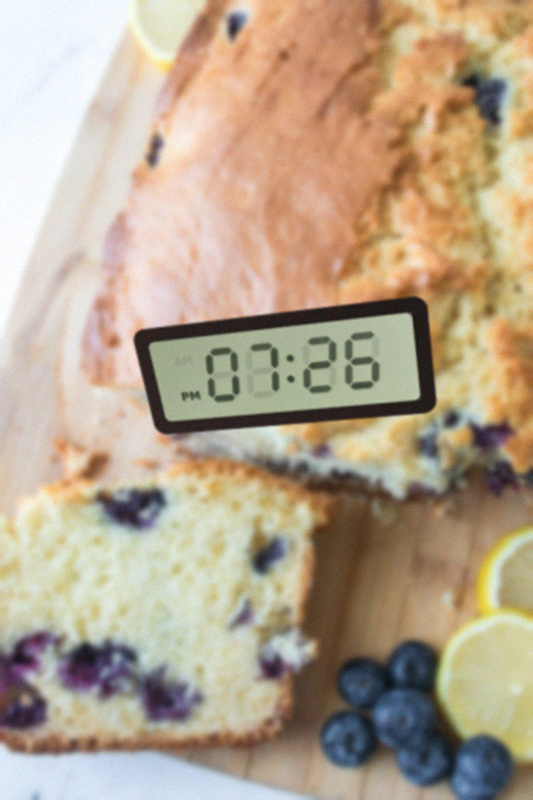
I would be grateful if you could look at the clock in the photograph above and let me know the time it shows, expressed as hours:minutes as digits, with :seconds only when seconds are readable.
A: 7:26
